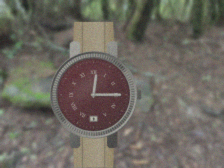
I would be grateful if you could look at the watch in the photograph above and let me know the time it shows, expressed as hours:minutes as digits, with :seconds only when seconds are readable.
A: 12:15
